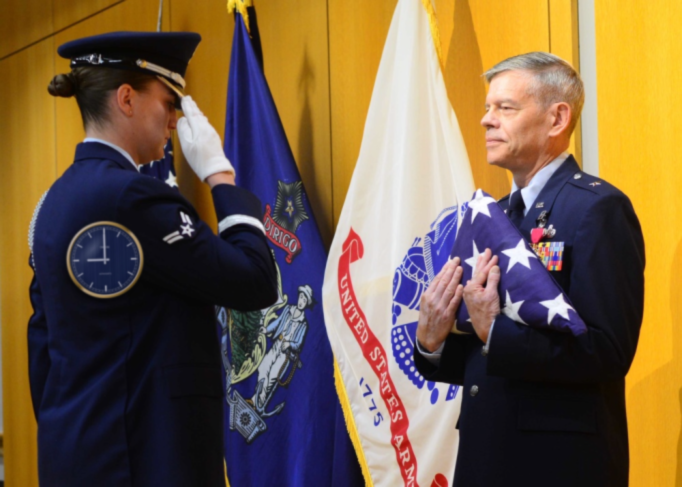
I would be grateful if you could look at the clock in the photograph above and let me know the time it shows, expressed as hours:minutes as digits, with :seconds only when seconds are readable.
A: 9:00
